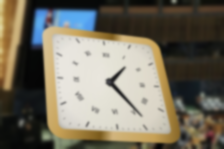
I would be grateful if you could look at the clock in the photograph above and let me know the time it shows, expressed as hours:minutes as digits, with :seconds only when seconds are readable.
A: 1:24
